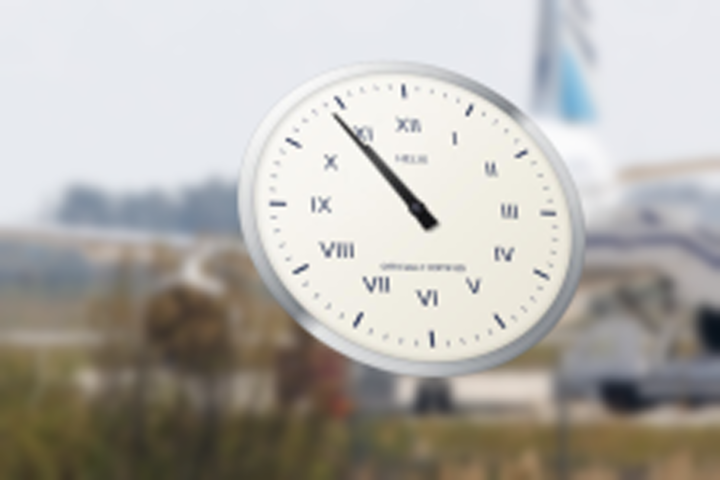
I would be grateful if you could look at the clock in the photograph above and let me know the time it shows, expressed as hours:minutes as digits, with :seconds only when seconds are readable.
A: 10:54
